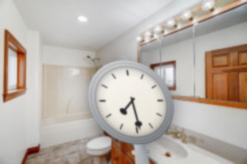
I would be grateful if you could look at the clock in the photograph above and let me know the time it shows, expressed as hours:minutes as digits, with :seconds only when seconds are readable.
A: 7:29
